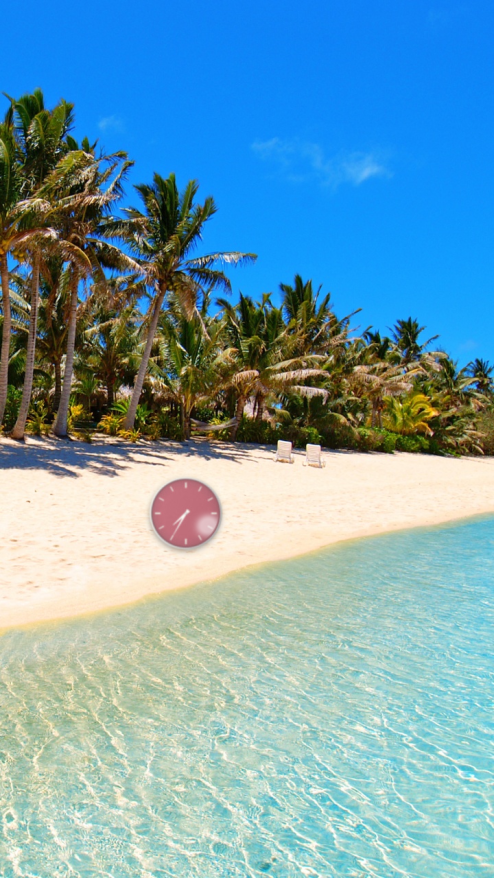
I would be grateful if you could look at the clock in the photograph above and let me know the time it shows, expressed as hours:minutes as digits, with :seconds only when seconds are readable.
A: 7:35
